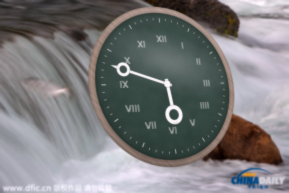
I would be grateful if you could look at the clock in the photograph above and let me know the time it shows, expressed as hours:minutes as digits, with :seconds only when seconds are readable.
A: 5:48
